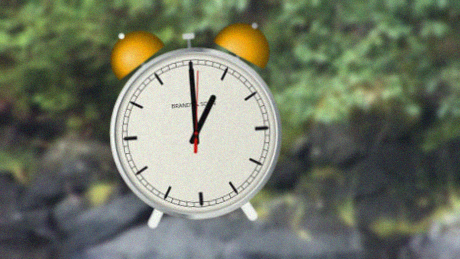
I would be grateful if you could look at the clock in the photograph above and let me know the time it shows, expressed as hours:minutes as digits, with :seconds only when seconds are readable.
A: 1:00:01
